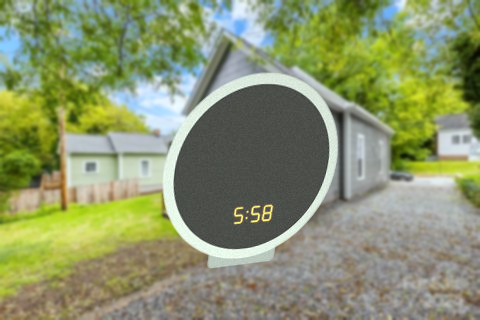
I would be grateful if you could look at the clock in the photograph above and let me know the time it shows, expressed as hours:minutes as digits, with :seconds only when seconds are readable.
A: 5:58
